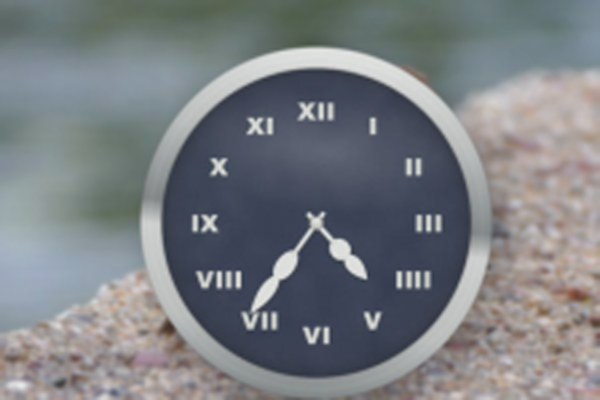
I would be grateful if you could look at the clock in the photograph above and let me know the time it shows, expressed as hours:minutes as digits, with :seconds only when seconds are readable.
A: 4:36
